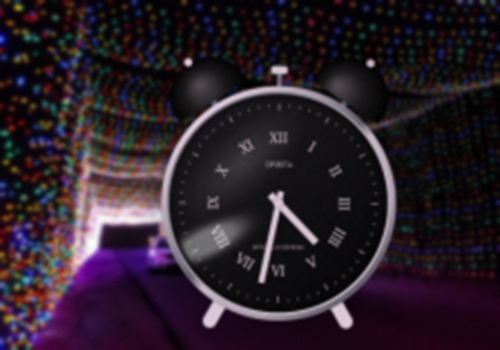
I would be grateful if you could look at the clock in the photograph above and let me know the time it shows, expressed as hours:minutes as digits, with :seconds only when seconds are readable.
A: 4:32
